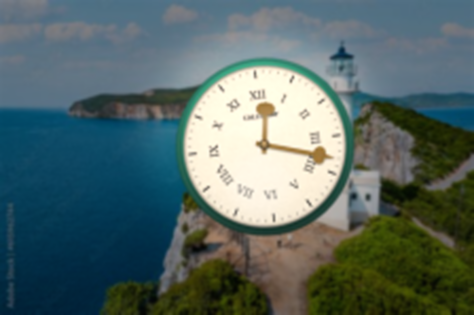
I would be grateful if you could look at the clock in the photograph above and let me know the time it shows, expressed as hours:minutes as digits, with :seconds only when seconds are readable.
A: 12:18
